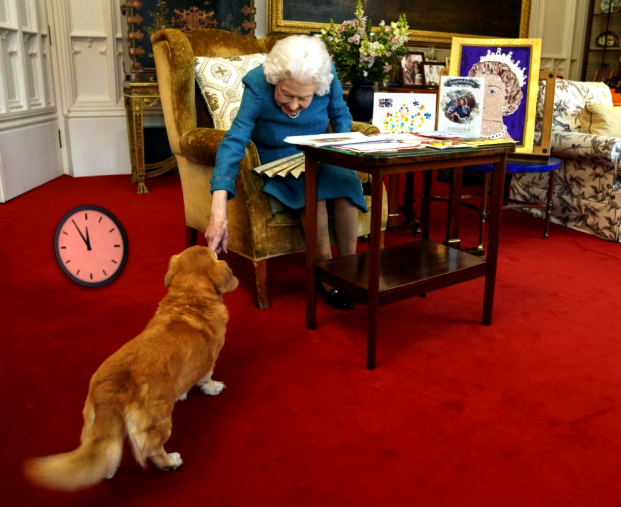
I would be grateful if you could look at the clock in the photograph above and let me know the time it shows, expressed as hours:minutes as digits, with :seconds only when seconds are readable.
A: 11:55
